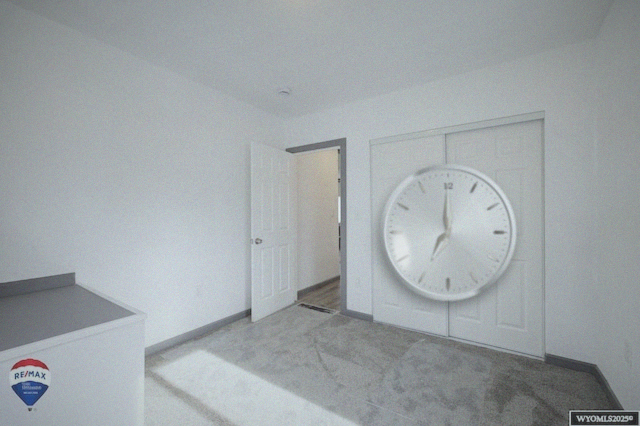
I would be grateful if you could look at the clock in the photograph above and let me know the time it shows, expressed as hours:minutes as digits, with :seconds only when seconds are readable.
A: 7:00
